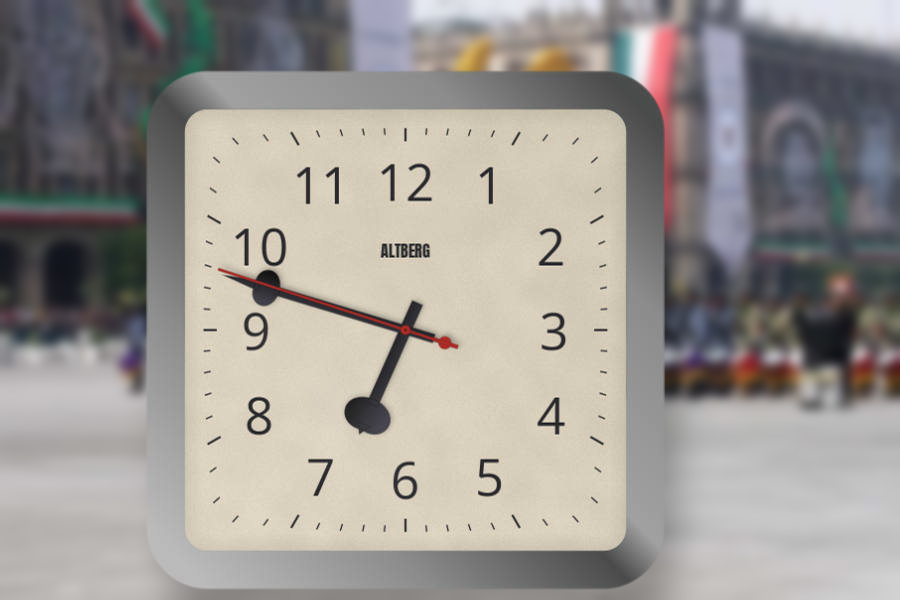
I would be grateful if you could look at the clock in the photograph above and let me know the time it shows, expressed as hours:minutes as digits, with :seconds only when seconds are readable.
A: 6:47:48
